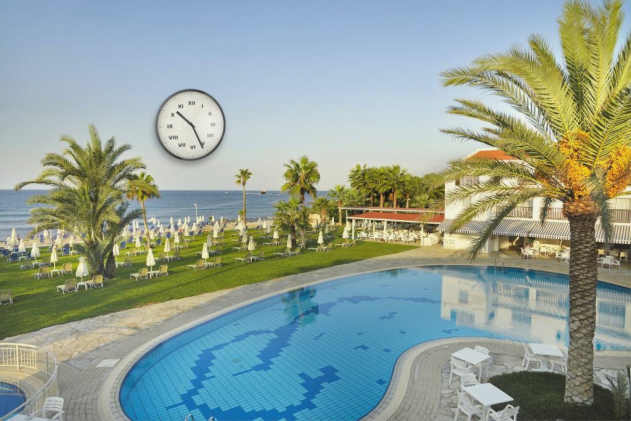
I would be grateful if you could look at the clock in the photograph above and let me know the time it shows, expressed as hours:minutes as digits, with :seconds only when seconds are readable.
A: 10:26
